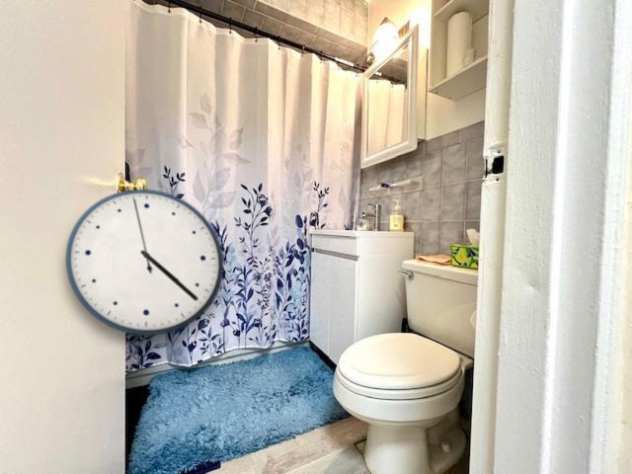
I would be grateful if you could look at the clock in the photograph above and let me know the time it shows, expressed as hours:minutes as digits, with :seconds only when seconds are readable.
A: 4:21:58
